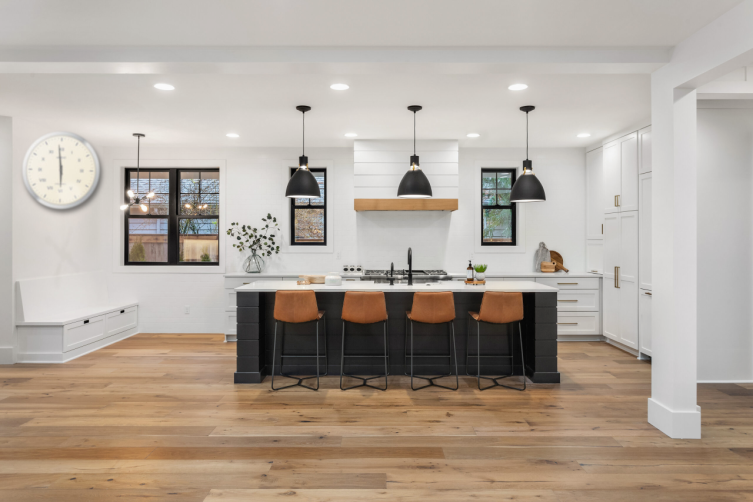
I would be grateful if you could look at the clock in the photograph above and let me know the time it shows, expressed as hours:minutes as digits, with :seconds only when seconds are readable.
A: 5:59
